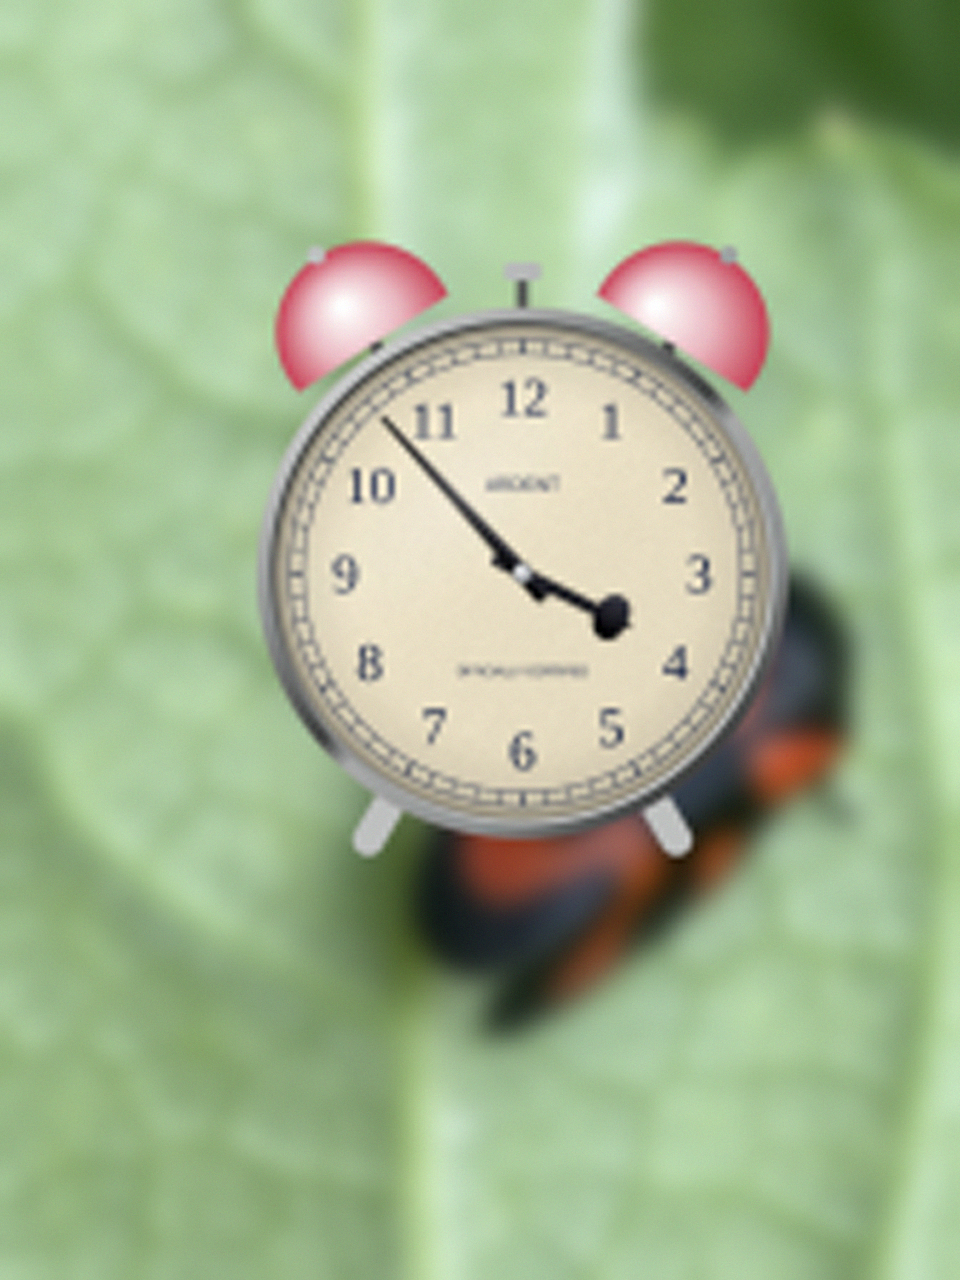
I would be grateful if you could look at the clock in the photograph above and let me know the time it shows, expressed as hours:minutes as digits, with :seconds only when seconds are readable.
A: 3:53
